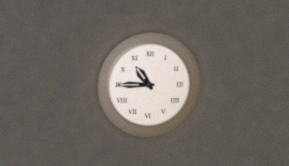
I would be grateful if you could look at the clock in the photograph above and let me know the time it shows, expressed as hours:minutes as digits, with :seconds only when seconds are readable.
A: 10:45
